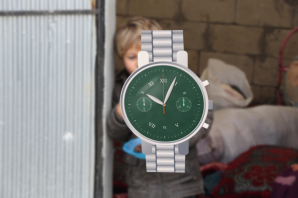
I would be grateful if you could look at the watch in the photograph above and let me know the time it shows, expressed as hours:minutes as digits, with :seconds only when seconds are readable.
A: 10:04
